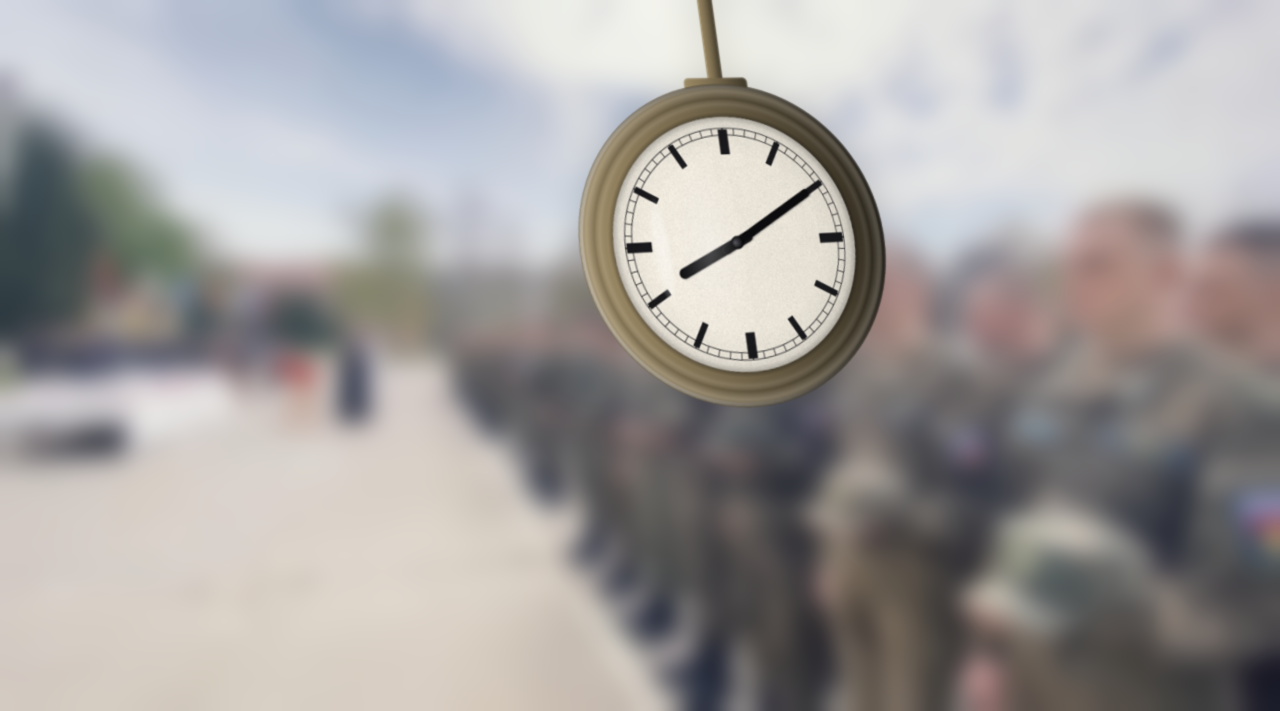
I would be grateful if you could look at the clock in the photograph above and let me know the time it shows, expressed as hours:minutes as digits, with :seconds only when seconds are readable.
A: 8:10
